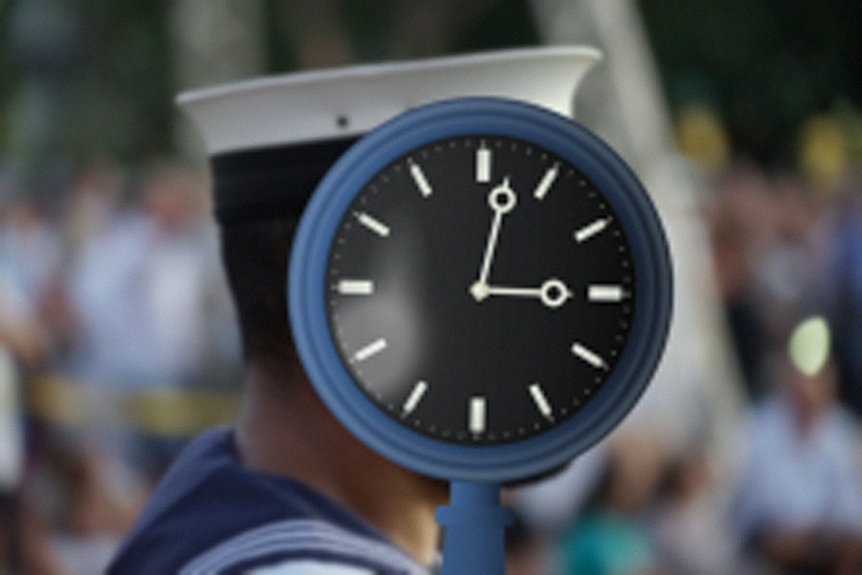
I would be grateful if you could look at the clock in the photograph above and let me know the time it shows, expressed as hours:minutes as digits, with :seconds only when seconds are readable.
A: 3:02
